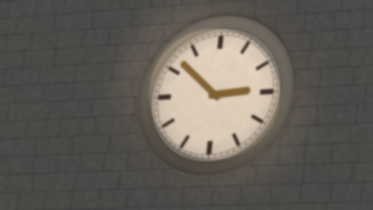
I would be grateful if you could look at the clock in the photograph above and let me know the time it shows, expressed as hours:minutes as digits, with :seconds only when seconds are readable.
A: 2:52
